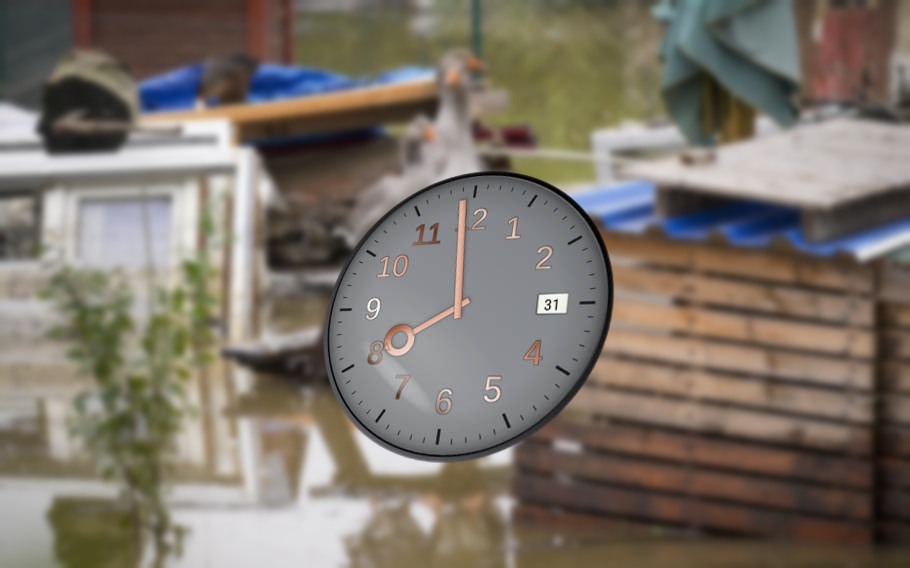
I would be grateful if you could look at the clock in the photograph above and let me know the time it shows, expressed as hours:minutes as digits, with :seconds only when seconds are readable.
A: 7:59
